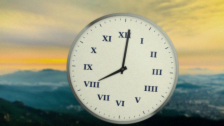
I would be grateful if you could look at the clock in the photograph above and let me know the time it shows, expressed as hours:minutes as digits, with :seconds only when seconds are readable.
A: 8:01
